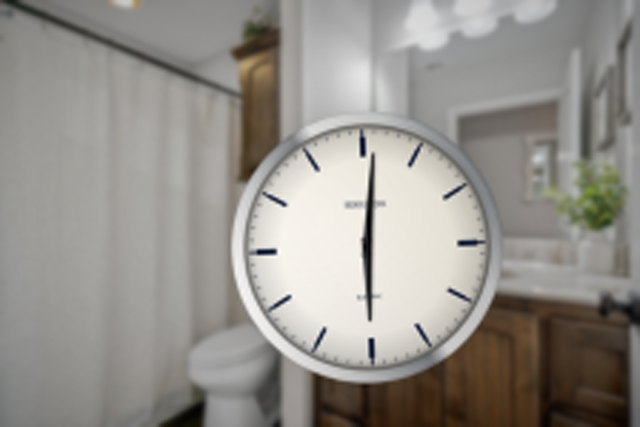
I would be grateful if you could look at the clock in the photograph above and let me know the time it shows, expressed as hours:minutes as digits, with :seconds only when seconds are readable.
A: 6:01
